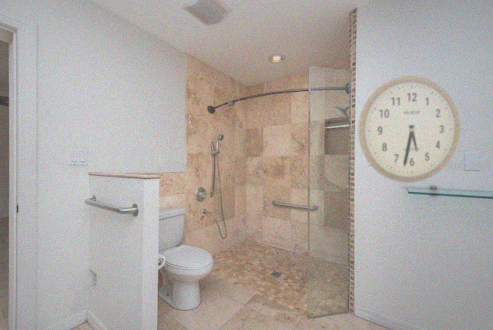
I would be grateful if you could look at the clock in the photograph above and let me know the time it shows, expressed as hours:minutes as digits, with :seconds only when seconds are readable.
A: 5:32
